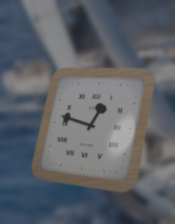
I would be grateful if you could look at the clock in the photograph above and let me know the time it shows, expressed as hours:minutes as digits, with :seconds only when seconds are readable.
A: 12:47
